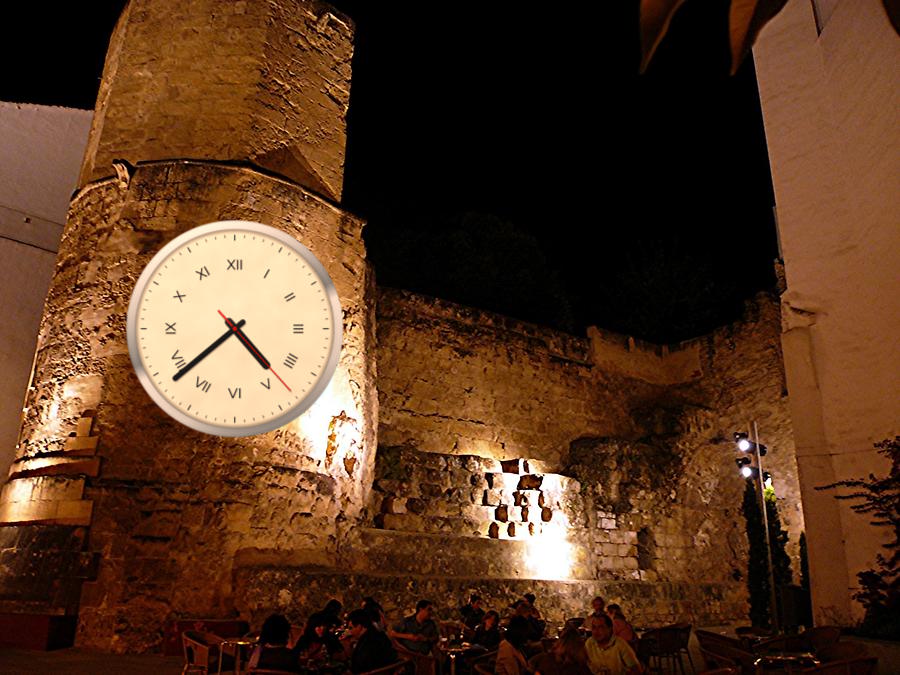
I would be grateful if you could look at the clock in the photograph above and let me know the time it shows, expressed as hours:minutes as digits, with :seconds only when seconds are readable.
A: 4:38:23
